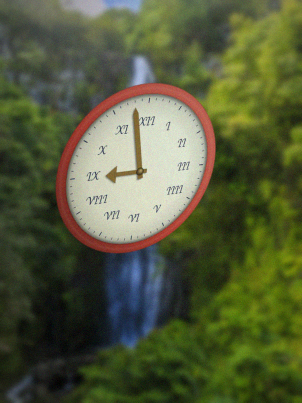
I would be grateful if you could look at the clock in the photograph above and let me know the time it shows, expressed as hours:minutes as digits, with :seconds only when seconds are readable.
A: 8:58
